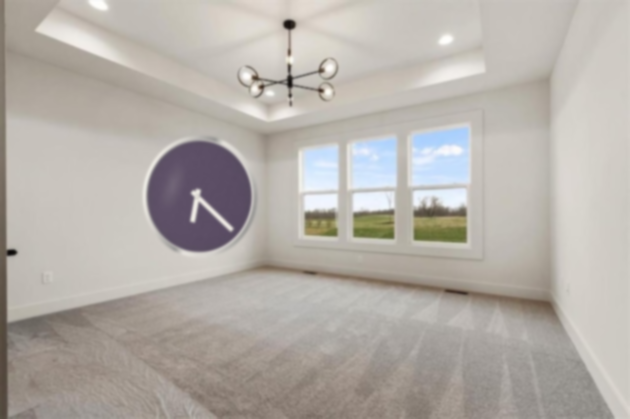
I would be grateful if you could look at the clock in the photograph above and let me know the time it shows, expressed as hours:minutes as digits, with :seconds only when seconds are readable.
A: 6:22
